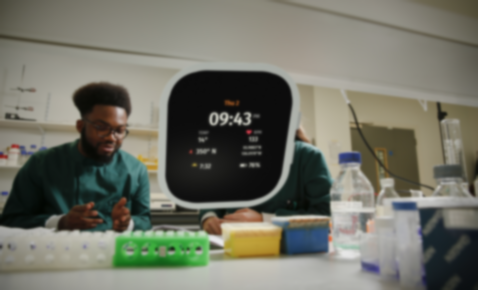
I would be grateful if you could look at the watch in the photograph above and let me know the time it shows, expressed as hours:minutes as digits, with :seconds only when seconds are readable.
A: 9:43
